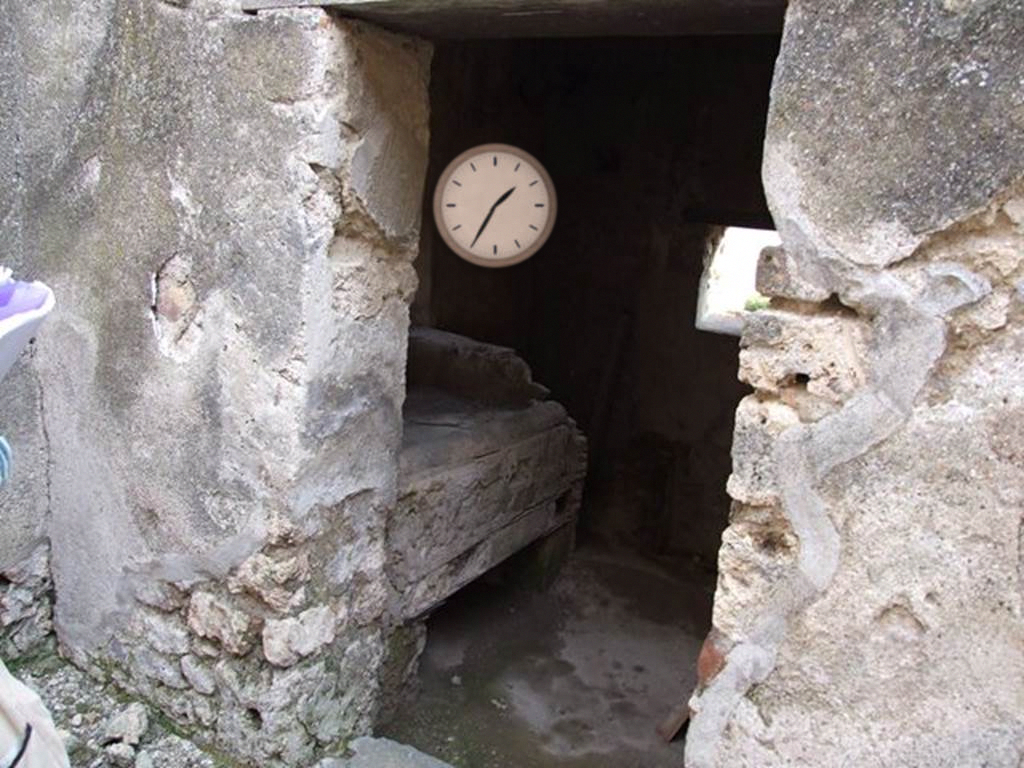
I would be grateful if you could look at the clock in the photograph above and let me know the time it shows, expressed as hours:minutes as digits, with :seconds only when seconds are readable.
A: 1:35
